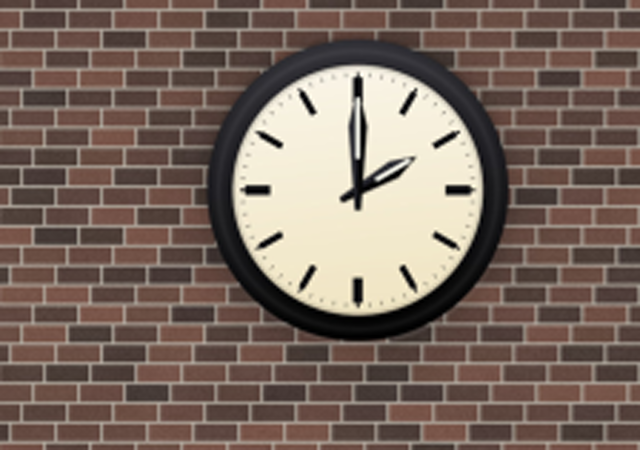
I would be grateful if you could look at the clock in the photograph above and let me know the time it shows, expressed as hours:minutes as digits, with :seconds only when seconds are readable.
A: 2:00
